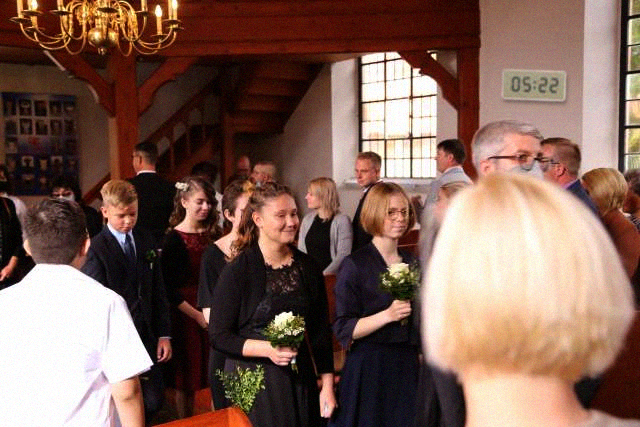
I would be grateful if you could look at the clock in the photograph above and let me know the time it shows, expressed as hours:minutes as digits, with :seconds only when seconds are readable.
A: 5:22
